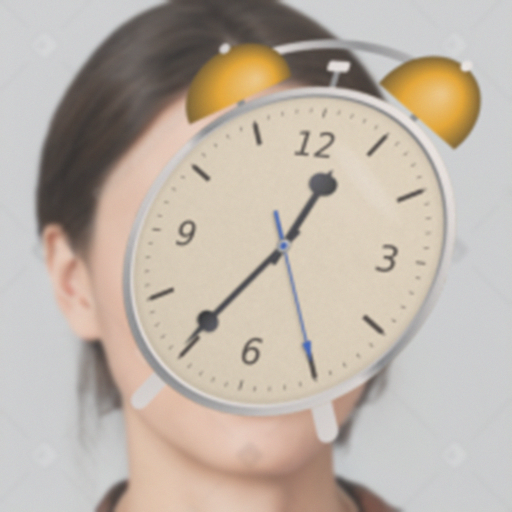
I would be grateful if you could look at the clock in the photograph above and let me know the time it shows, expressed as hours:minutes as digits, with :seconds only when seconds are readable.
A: 12:35:25
